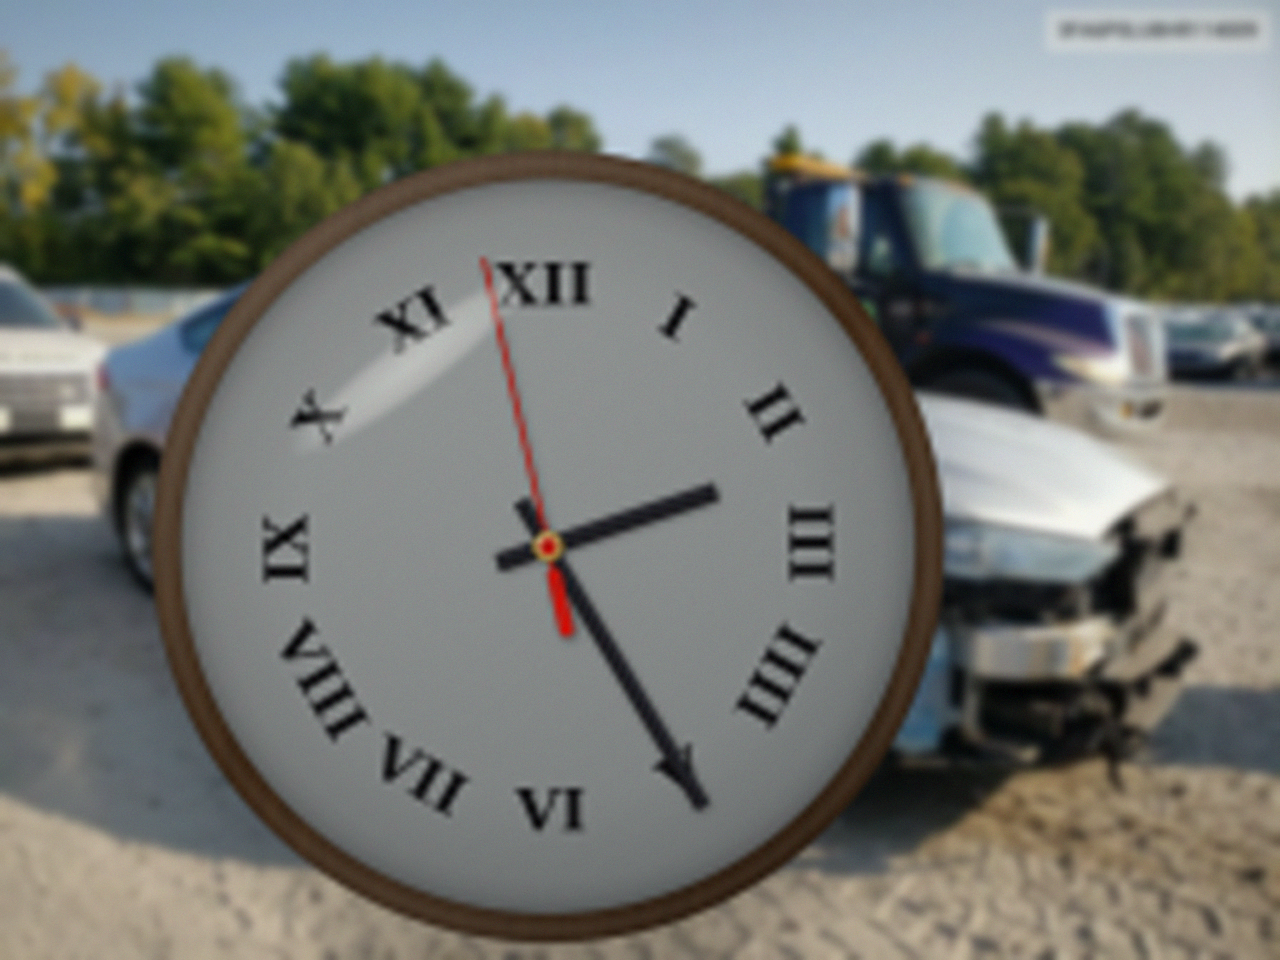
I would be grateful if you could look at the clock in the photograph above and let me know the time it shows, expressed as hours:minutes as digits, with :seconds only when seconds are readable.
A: 2:24:58
